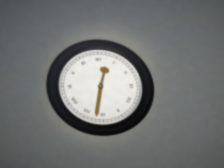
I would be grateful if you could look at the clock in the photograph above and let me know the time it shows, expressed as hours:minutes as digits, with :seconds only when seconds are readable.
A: 12:32
